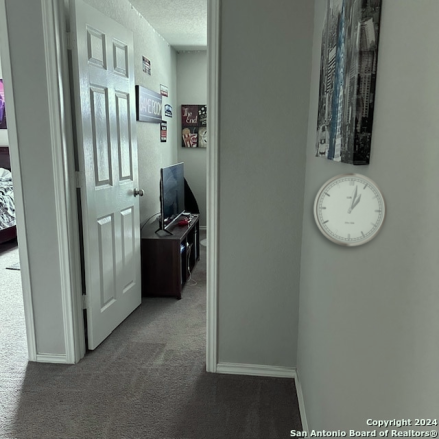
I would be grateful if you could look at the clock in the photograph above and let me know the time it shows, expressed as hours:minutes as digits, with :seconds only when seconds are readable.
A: 1:02
